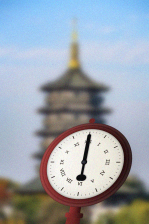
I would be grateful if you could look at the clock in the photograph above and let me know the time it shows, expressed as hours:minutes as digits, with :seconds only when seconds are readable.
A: 6:00
